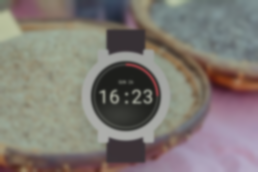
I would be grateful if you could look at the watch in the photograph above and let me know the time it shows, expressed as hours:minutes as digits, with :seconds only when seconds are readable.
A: 16:23
